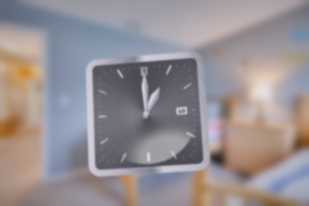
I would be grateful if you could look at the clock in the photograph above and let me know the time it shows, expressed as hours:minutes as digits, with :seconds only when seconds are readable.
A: 1:00
